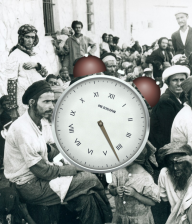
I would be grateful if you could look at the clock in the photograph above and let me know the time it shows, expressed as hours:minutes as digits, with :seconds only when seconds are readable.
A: 4:22
